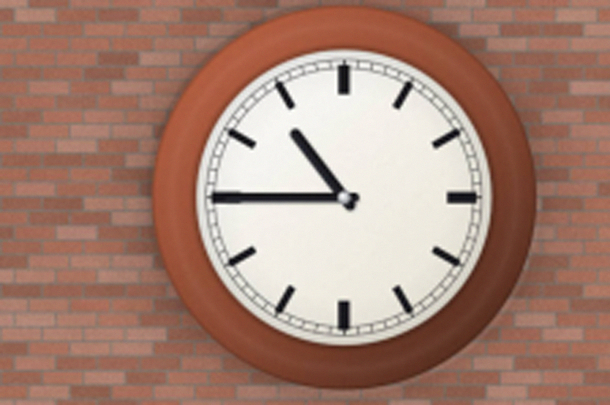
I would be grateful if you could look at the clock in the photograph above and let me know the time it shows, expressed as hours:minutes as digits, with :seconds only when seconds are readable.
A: 10:45
